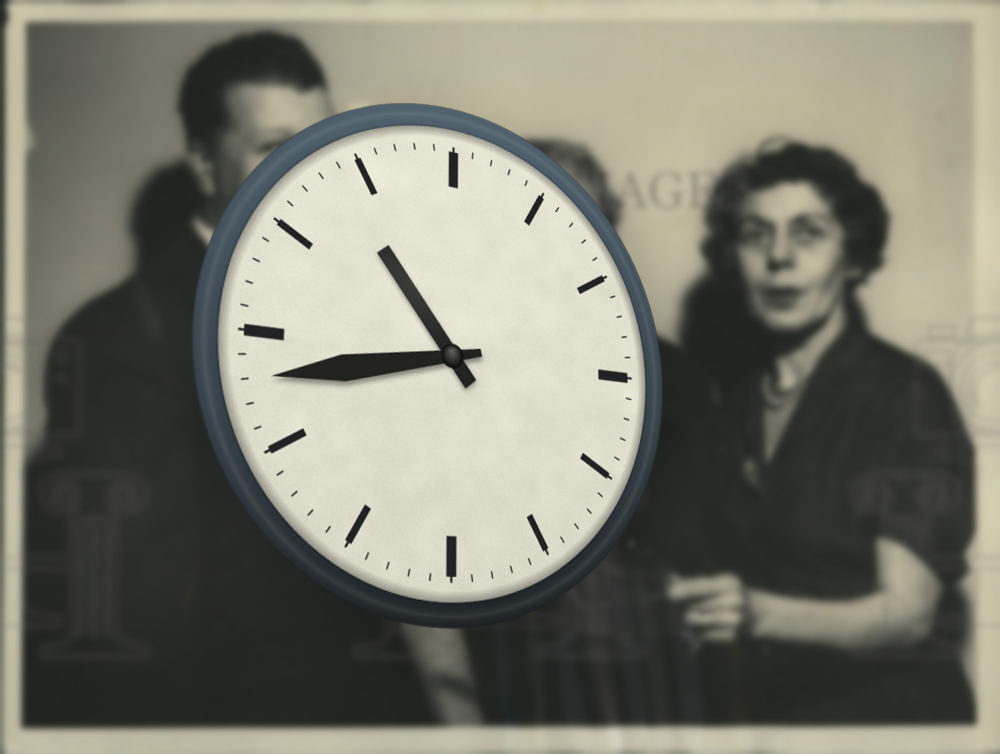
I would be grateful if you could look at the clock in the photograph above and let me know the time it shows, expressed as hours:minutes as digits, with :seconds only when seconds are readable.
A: 10:43
